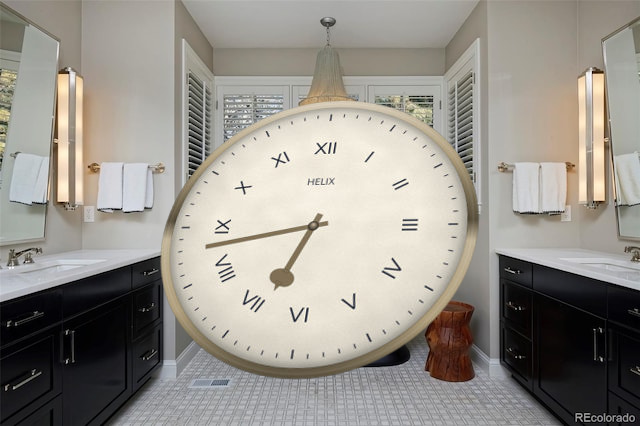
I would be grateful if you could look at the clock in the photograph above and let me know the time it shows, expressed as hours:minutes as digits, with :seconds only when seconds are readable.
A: 6:43
